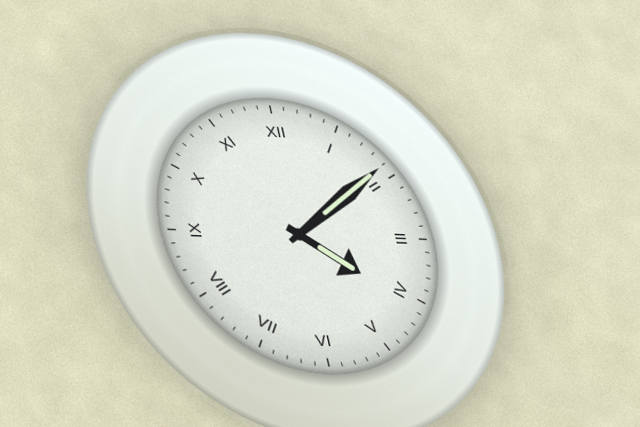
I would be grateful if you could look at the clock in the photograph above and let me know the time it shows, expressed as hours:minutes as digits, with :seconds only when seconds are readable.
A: 4:09
